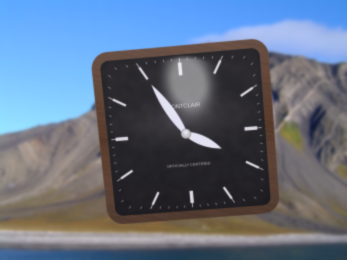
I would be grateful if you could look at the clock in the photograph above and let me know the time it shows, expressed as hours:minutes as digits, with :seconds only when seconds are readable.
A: 3:55
